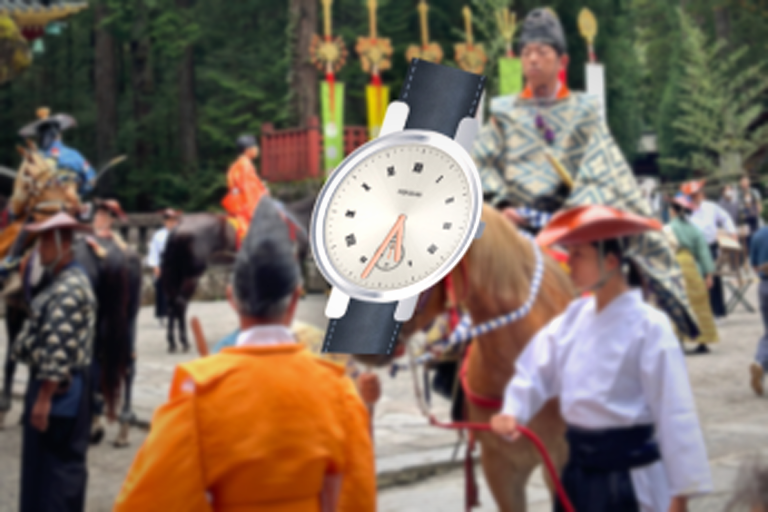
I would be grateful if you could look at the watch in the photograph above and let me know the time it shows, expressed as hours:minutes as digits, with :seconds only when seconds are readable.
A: 5:33
